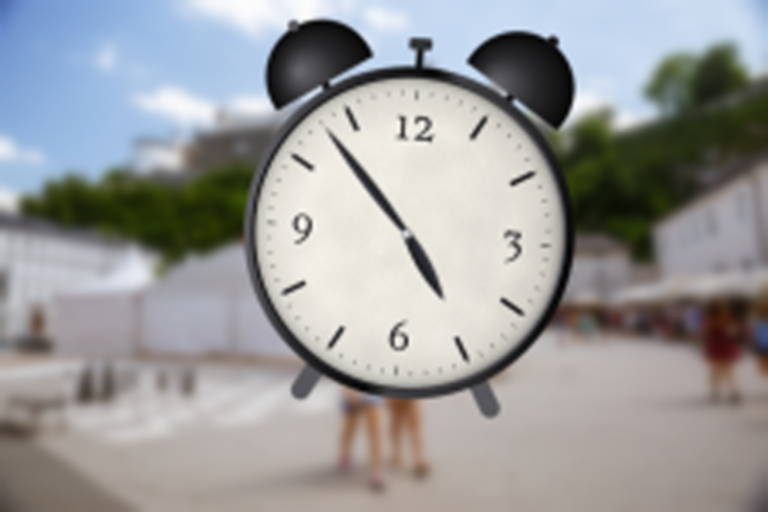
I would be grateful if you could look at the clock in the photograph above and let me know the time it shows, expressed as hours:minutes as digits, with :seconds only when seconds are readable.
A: 4:53
